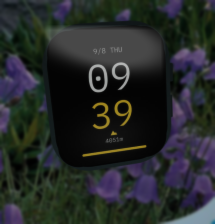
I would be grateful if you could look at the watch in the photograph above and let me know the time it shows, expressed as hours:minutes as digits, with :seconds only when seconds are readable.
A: 9:39
